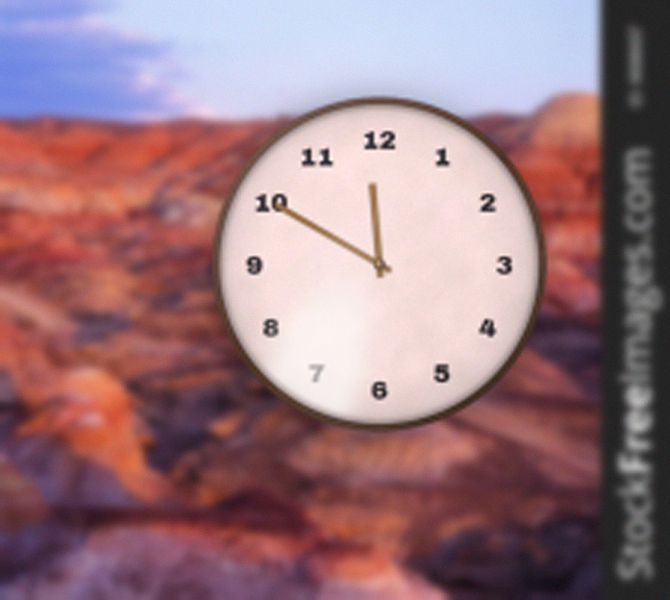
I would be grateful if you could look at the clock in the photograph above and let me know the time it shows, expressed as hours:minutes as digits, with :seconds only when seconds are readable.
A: 11:50
